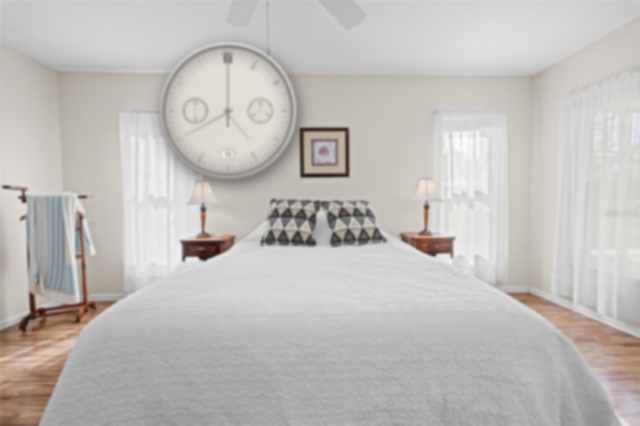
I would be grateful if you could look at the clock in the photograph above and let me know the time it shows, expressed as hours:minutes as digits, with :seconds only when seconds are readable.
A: 4:40
